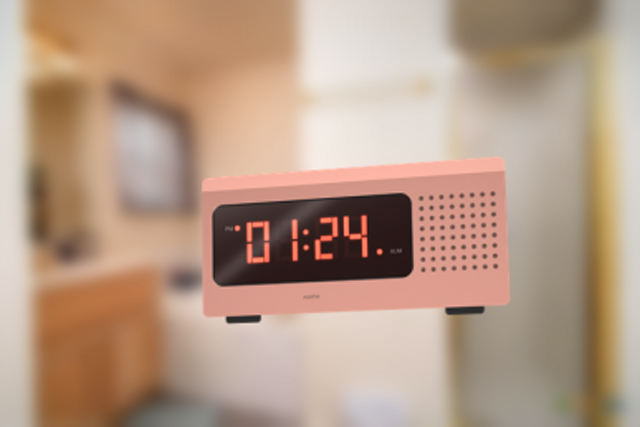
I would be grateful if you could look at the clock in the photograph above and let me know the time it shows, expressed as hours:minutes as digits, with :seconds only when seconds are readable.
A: 1:24
